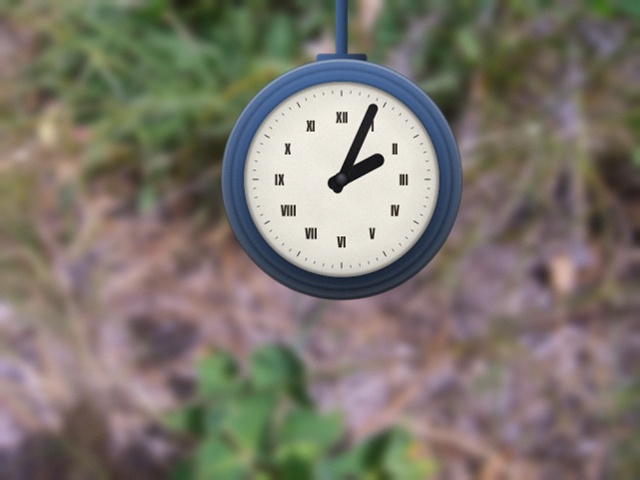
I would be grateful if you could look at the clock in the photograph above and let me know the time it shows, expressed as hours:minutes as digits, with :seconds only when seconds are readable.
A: 2:04
